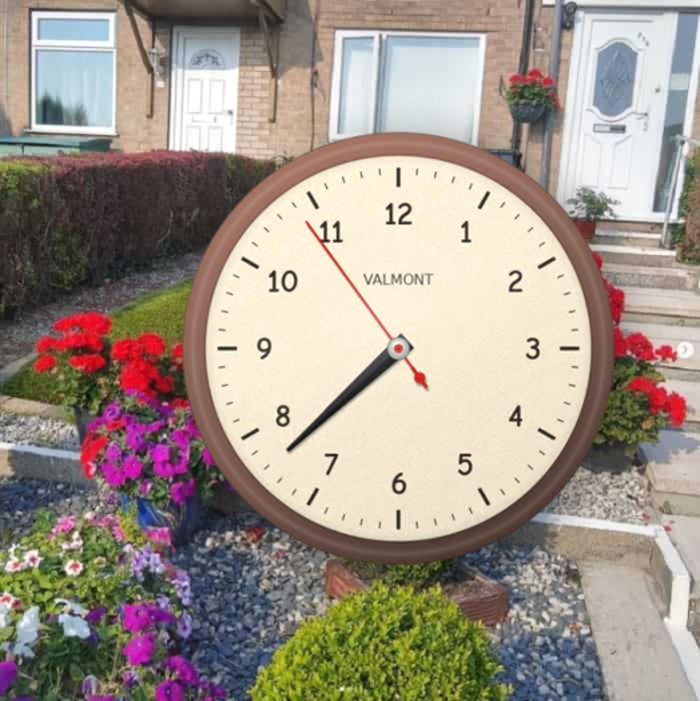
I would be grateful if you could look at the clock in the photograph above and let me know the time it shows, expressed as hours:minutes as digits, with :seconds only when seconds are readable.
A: 7:37:54
